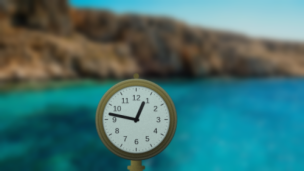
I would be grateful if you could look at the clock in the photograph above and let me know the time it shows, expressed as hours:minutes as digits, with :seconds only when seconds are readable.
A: 12:47
